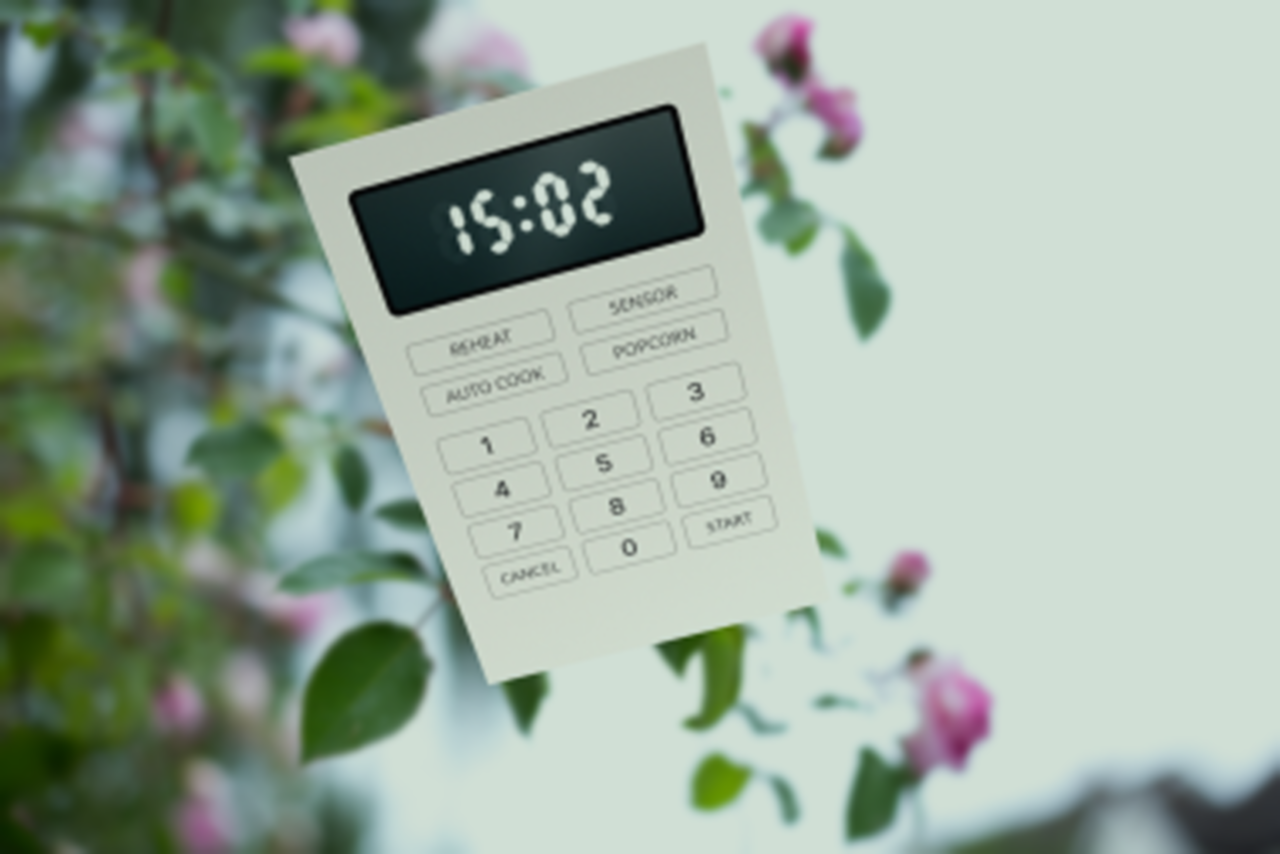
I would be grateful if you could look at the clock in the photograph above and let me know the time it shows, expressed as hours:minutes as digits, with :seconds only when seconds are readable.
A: 15:02
